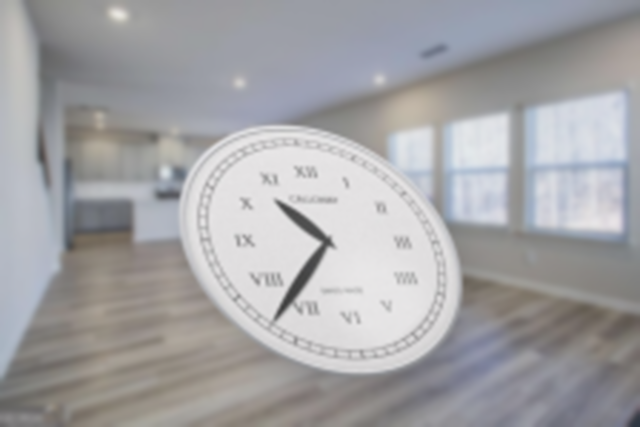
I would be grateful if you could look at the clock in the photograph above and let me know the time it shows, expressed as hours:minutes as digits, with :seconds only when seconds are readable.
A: 10:37
